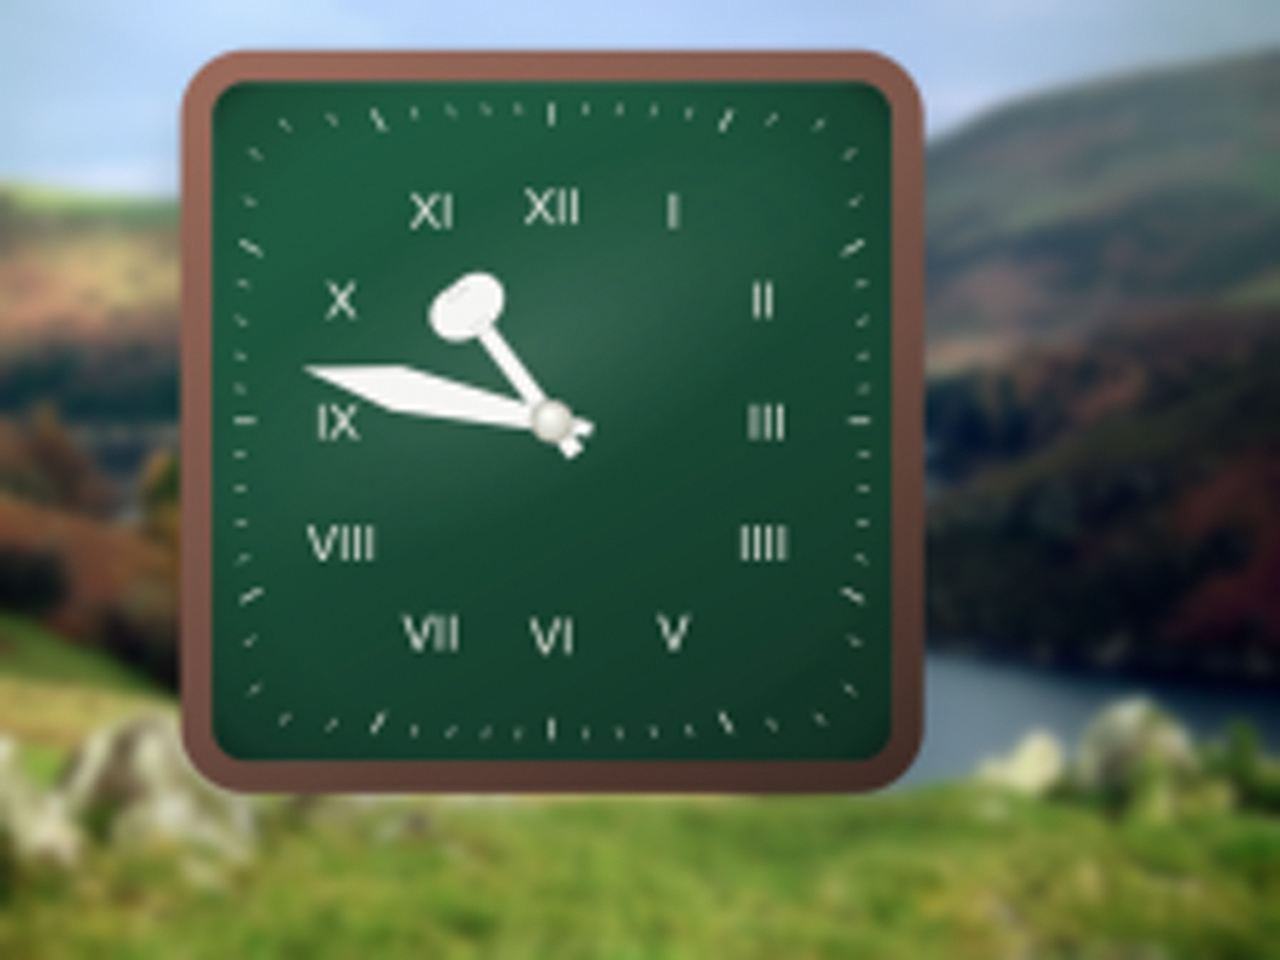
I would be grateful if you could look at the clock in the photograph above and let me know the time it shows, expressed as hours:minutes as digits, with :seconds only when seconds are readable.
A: 10:47
